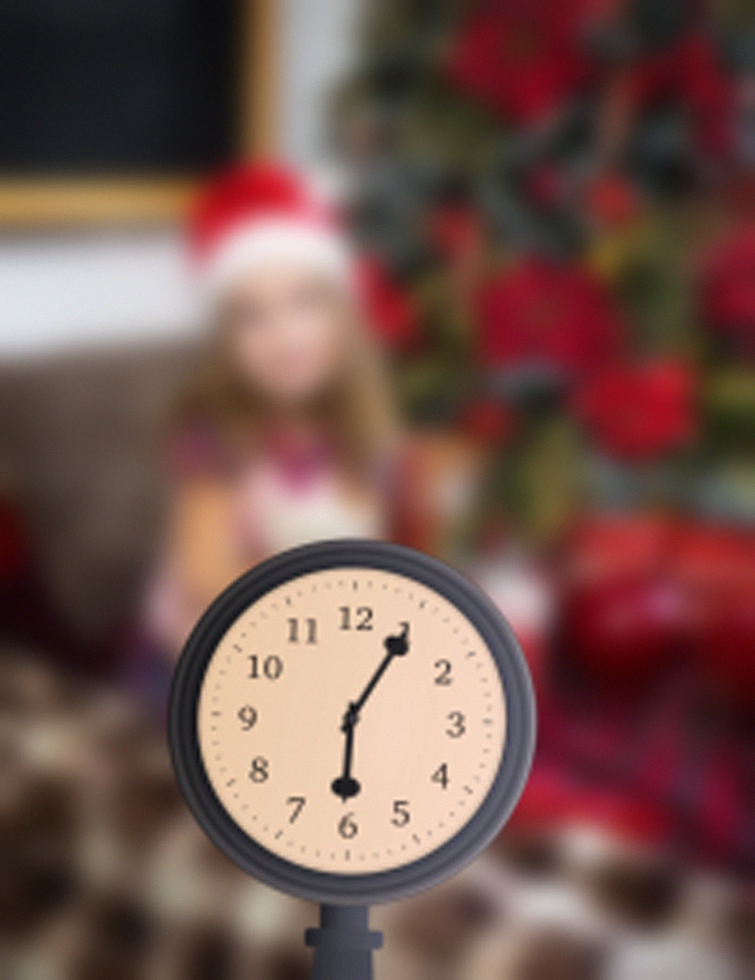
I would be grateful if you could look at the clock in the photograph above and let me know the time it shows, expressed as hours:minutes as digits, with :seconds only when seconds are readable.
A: 6:05
